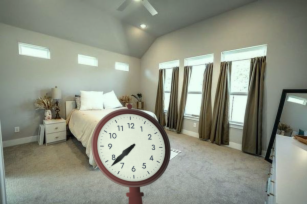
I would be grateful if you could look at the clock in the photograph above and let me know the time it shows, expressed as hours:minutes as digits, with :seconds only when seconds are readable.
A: 7:38
